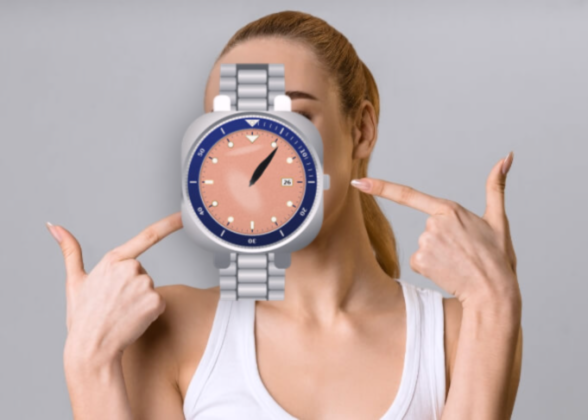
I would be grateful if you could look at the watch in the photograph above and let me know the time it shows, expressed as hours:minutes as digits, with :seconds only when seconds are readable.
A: 1:06
